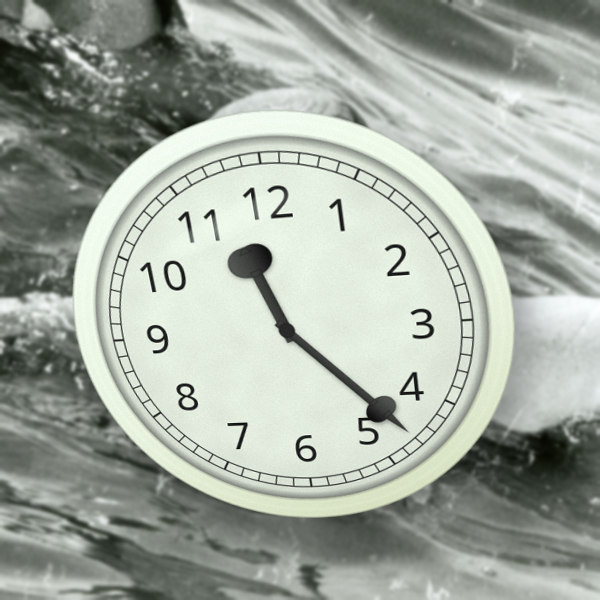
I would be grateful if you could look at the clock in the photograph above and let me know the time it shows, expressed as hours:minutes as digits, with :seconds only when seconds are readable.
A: 11:23
